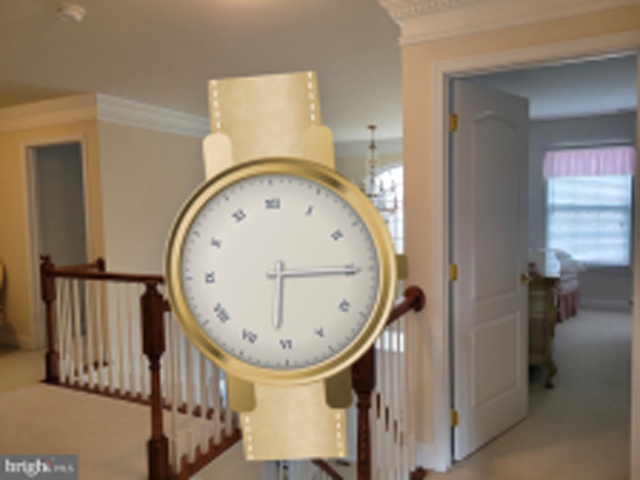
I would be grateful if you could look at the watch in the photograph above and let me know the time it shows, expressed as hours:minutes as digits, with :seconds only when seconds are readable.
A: 6:15
